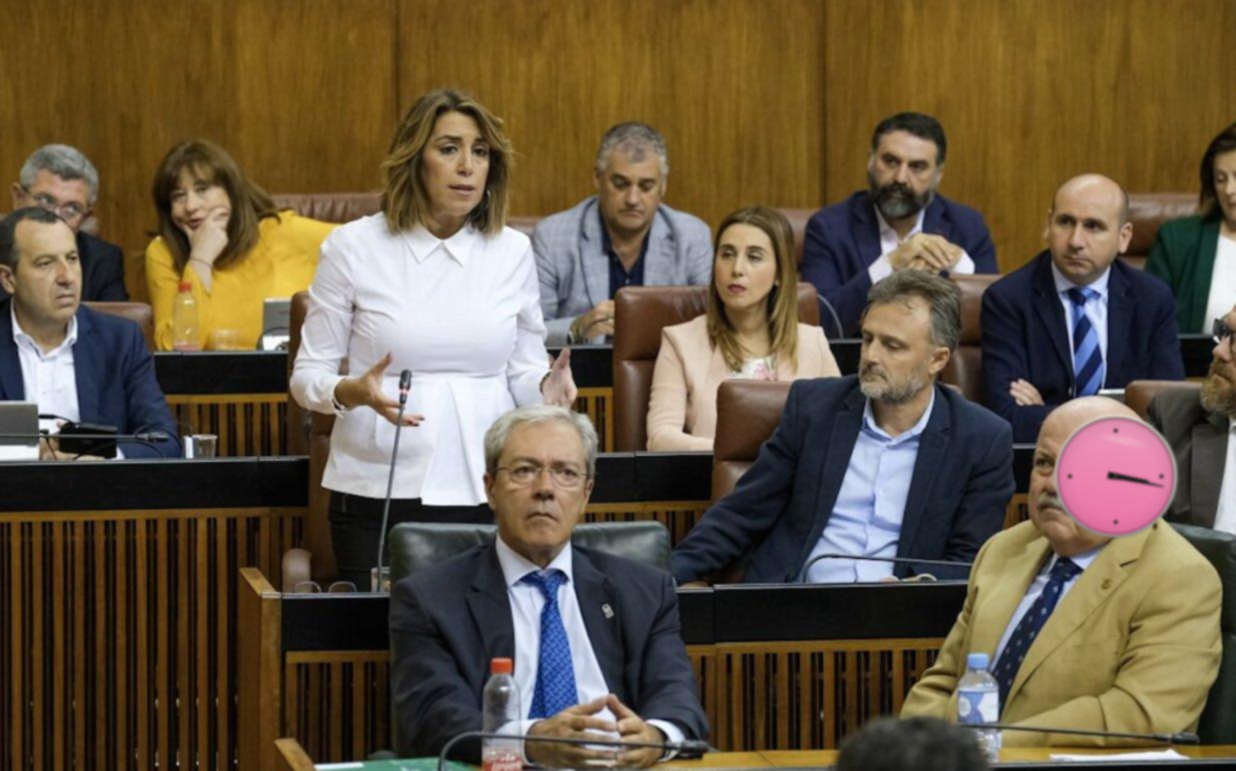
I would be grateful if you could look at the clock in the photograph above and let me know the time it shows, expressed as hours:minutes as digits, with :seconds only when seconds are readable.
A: 3:17
